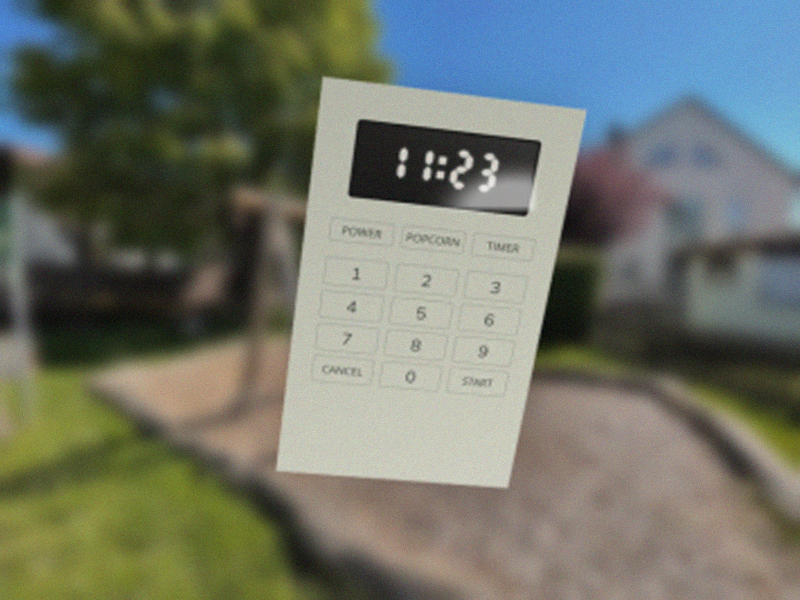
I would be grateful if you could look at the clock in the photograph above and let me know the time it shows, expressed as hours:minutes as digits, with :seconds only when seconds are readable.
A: 11:23
